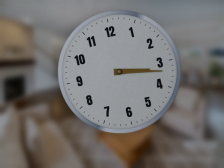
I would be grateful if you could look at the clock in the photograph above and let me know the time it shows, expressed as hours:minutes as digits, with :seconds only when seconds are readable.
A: 3:17
